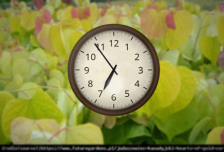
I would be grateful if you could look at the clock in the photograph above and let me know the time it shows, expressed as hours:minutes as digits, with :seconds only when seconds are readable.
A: 6:54
